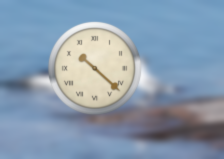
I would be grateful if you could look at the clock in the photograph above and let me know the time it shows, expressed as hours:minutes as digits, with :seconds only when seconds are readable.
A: 10:22
